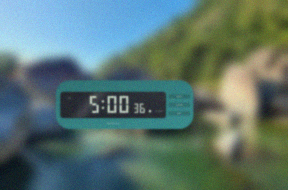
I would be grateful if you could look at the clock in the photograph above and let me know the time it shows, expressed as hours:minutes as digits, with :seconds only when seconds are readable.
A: 5:00
